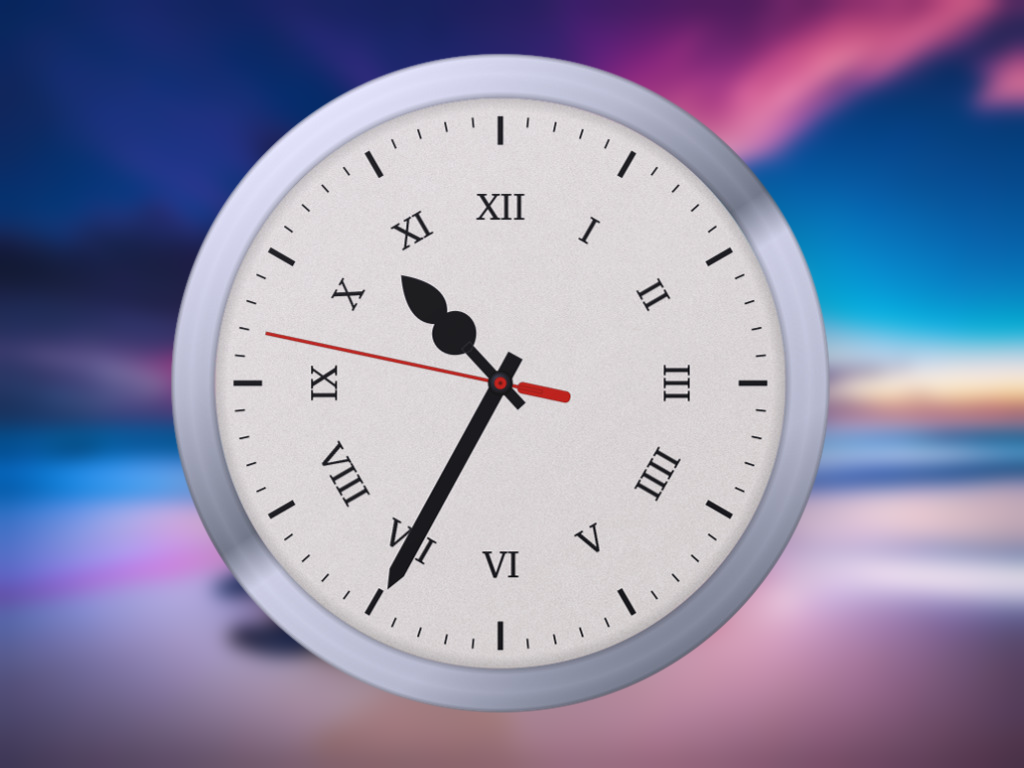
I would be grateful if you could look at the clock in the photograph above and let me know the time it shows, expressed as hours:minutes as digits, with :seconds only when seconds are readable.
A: 10:34:47
